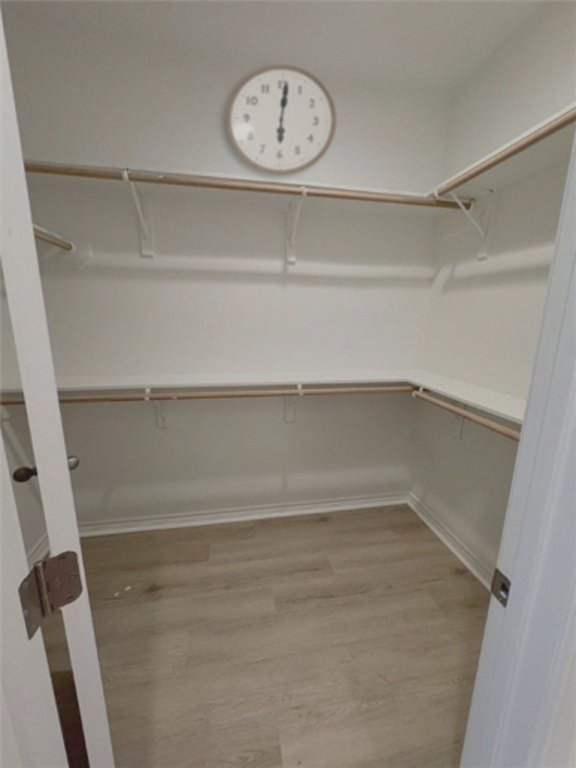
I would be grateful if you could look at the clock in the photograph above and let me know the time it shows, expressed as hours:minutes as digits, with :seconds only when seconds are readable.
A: 6:01
